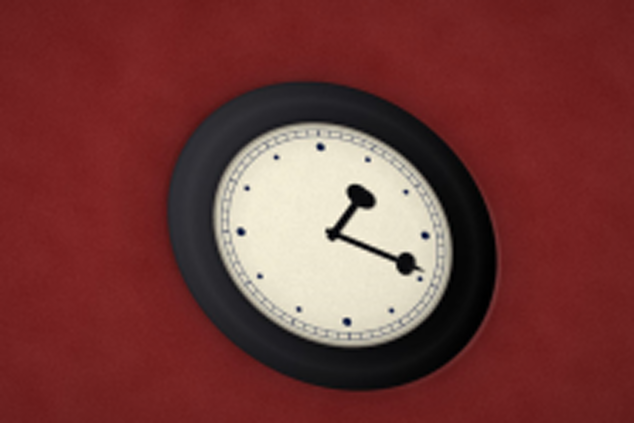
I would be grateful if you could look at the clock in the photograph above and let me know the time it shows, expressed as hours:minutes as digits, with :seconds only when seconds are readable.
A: 1:19
